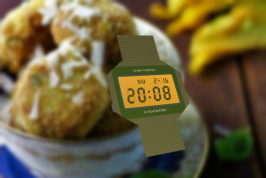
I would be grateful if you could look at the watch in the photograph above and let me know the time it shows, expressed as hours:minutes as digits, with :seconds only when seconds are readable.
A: 20:08
